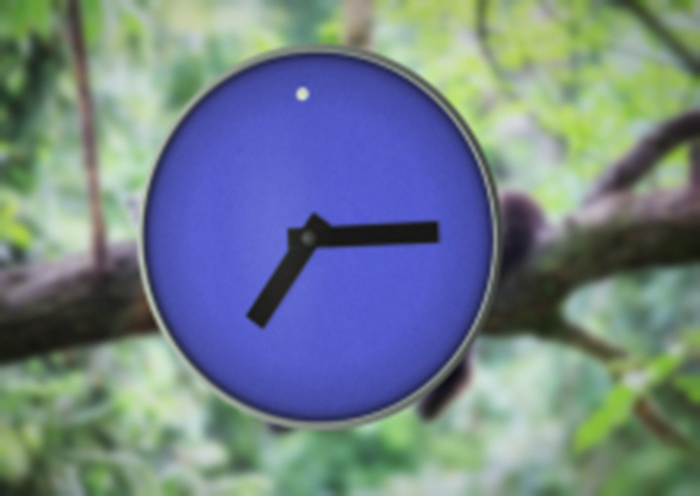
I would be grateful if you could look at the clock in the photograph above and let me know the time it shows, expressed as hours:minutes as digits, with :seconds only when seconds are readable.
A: 7:15
